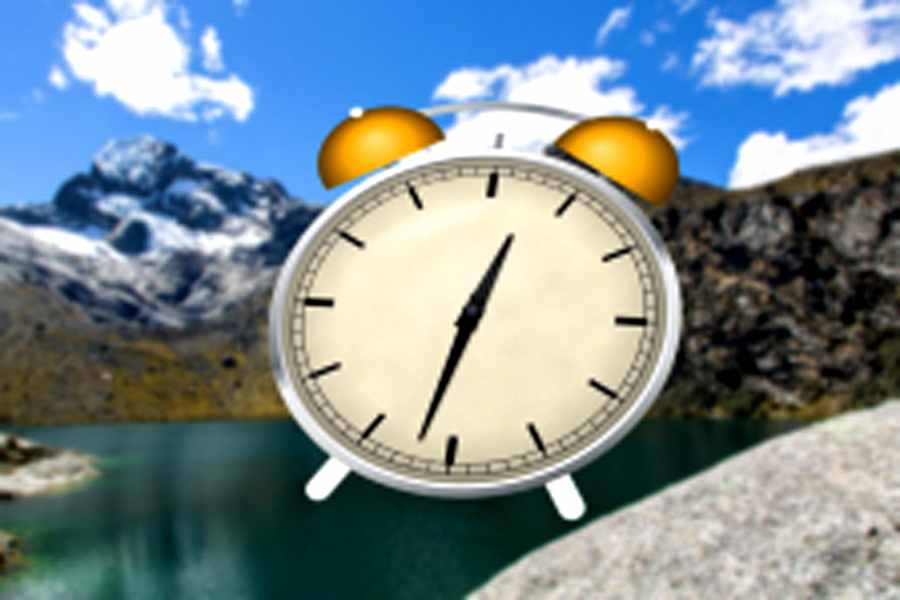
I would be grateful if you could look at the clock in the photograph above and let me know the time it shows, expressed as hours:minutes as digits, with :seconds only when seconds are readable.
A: 12:32
